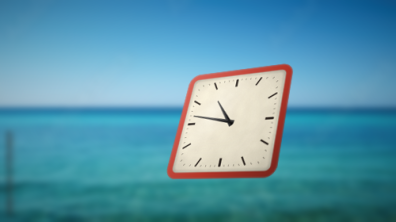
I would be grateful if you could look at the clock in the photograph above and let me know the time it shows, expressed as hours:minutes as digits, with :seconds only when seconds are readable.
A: 10:47
